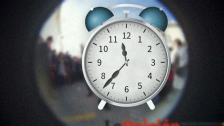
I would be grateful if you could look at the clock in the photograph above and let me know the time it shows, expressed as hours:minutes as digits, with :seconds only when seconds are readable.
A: 11:37
